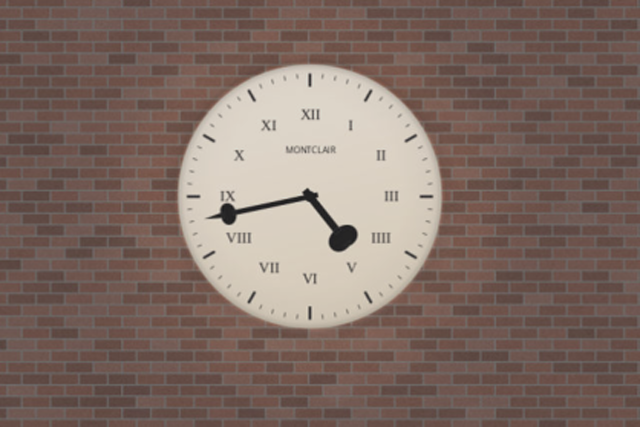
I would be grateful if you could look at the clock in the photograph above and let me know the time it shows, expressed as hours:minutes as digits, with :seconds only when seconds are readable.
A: 4:43
